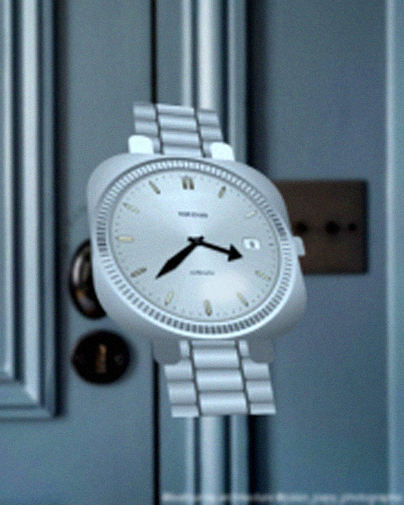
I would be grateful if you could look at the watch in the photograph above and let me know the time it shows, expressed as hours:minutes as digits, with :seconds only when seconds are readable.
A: 3:38
